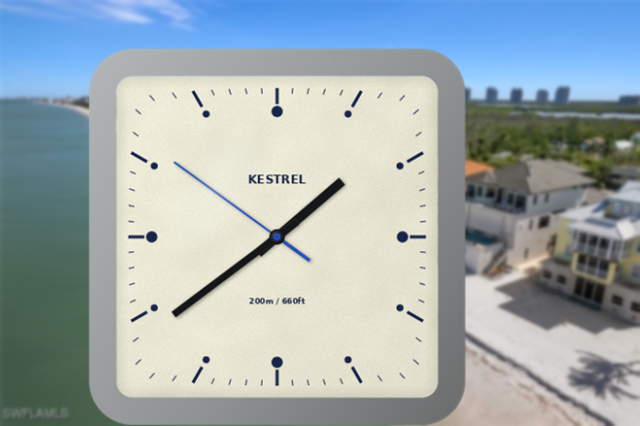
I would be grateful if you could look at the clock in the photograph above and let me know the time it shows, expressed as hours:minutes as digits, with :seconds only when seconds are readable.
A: 1:38:51
